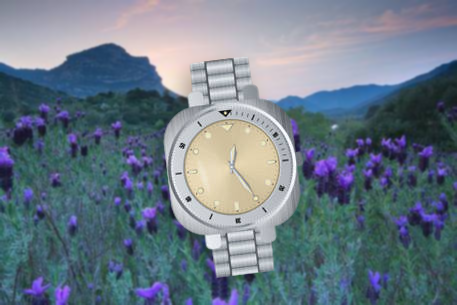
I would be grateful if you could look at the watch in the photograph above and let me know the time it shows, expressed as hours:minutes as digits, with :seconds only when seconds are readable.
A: 12:25
